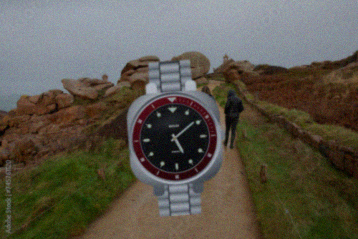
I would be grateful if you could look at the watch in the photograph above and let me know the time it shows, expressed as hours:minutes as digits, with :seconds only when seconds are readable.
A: 5:09
